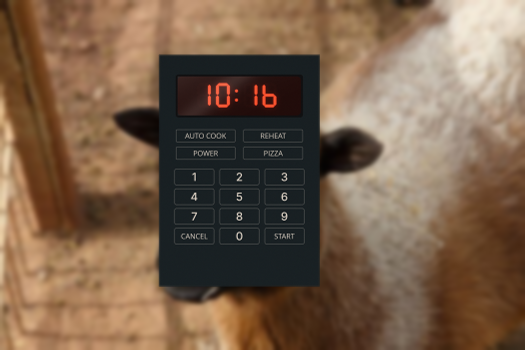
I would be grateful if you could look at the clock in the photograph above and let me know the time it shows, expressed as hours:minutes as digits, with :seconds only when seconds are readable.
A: 10:16
